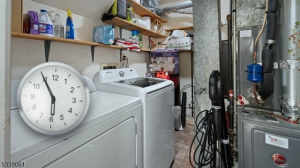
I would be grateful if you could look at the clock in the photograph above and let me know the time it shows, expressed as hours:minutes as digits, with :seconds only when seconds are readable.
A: 5:55
